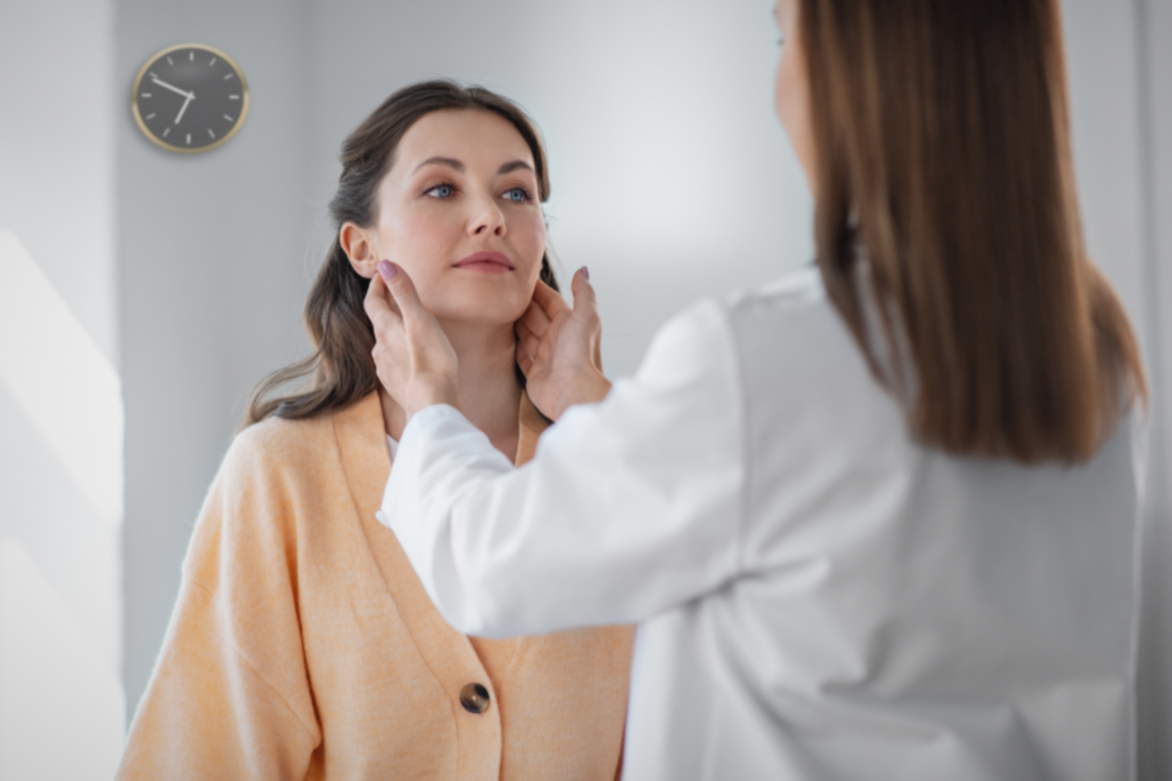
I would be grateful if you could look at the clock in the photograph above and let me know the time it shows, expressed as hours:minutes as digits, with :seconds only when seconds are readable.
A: 6:49
